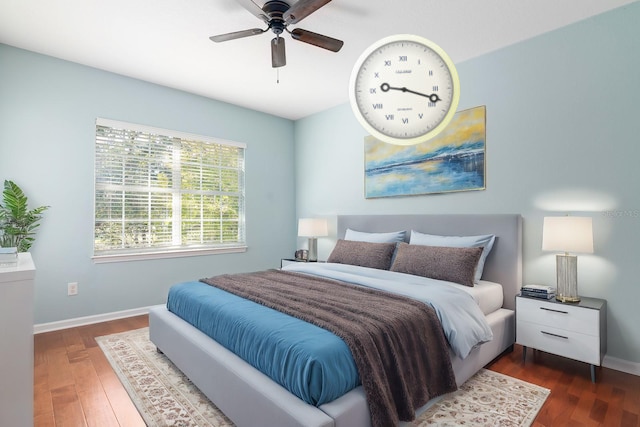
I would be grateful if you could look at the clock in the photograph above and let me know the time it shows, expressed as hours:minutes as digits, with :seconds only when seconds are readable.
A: 9:18
